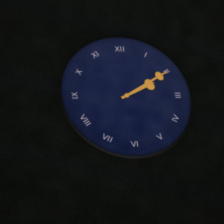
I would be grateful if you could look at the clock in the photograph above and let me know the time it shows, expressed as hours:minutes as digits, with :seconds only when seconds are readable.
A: 2:10
